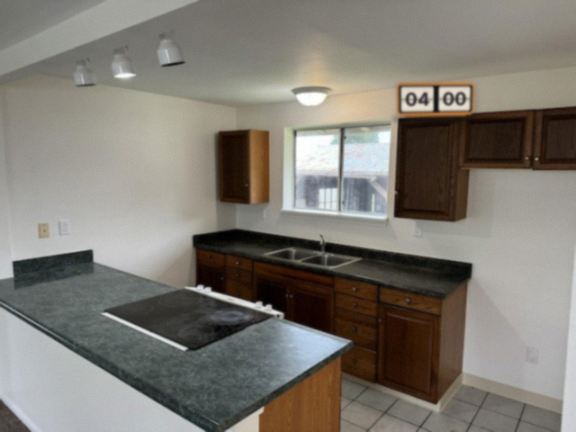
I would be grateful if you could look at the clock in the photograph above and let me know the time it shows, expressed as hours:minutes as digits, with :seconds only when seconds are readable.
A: 4:00
